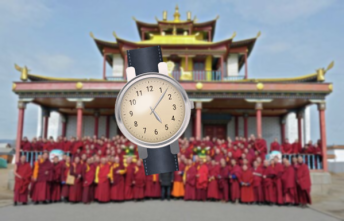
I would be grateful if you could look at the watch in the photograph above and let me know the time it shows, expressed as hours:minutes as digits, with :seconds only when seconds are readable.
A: 5:07
